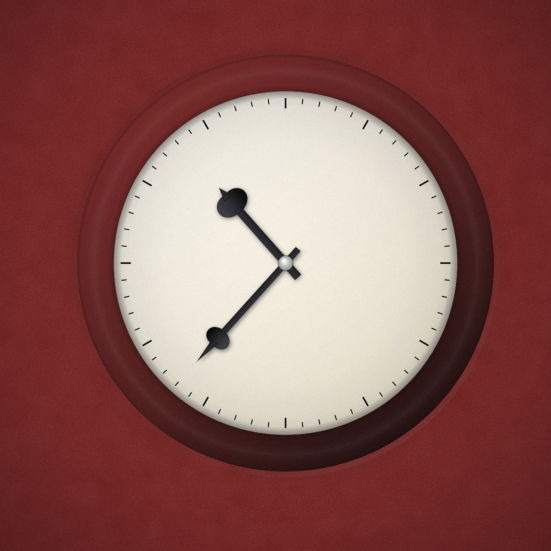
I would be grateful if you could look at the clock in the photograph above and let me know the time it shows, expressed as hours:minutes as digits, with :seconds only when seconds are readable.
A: 10:37
